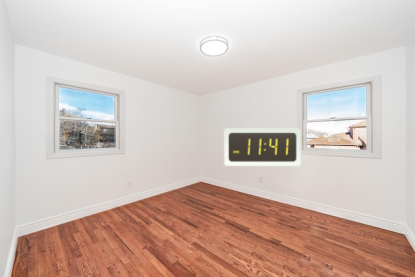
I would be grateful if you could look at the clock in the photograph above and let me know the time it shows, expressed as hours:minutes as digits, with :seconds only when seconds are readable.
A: 11:41
